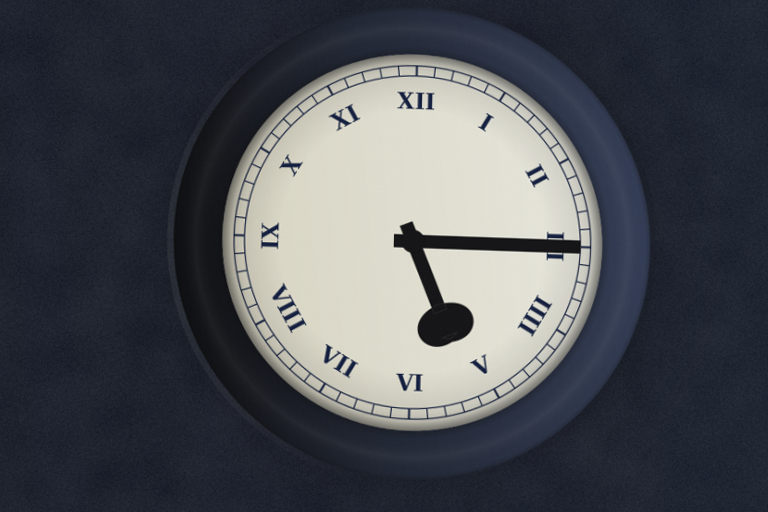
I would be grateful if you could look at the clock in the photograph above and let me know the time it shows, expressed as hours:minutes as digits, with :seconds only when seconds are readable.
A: 5:15
